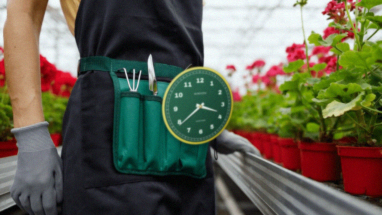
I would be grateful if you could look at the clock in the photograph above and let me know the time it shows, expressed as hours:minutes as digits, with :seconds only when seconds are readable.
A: 3:39
